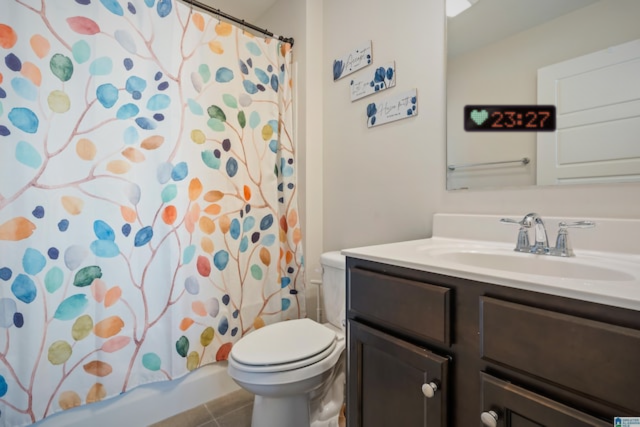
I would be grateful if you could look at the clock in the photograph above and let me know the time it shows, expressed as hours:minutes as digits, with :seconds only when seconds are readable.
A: 23:27
